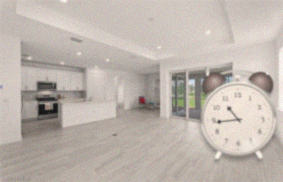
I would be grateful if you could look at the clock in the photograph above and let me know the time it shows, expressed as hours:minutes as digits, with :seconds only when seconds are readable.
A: 10:44
